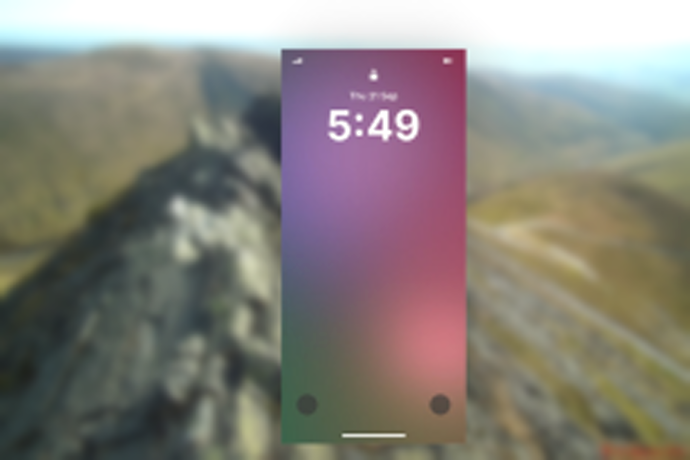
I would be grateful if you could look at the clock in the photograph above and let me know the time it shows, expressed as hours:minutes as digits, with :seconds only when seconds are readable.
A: 5:49
